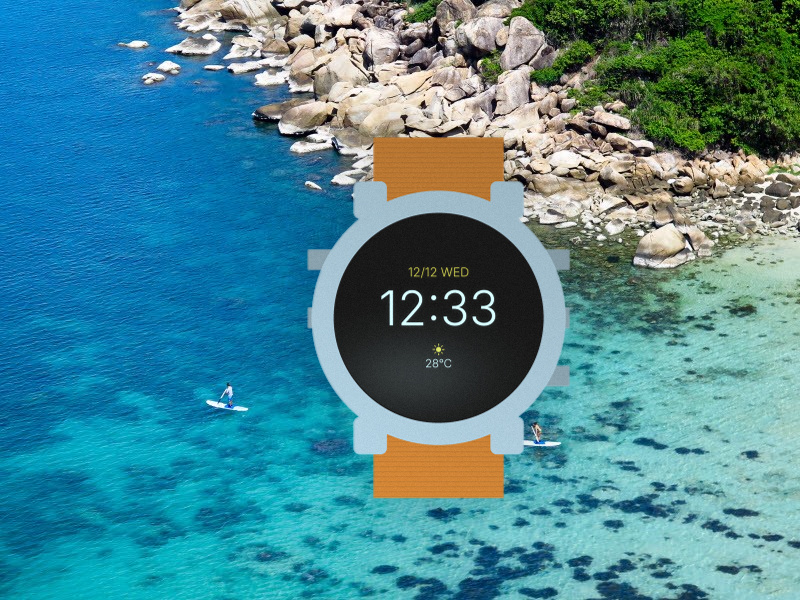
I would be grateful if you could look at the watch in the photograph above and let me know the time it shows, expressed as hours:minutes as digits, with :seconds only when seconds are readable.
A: 12:33
